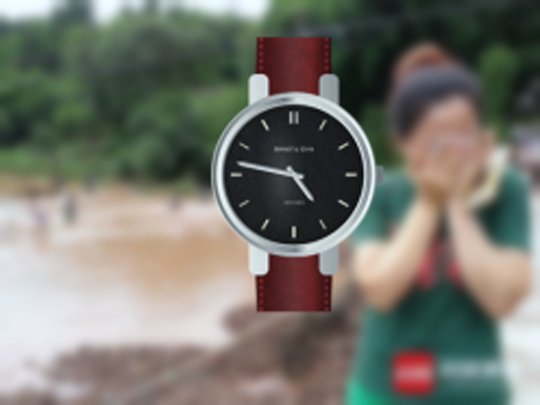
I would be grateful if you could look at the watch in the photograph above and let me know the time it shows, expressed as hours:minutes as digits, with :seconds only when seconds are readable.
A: 4:47
